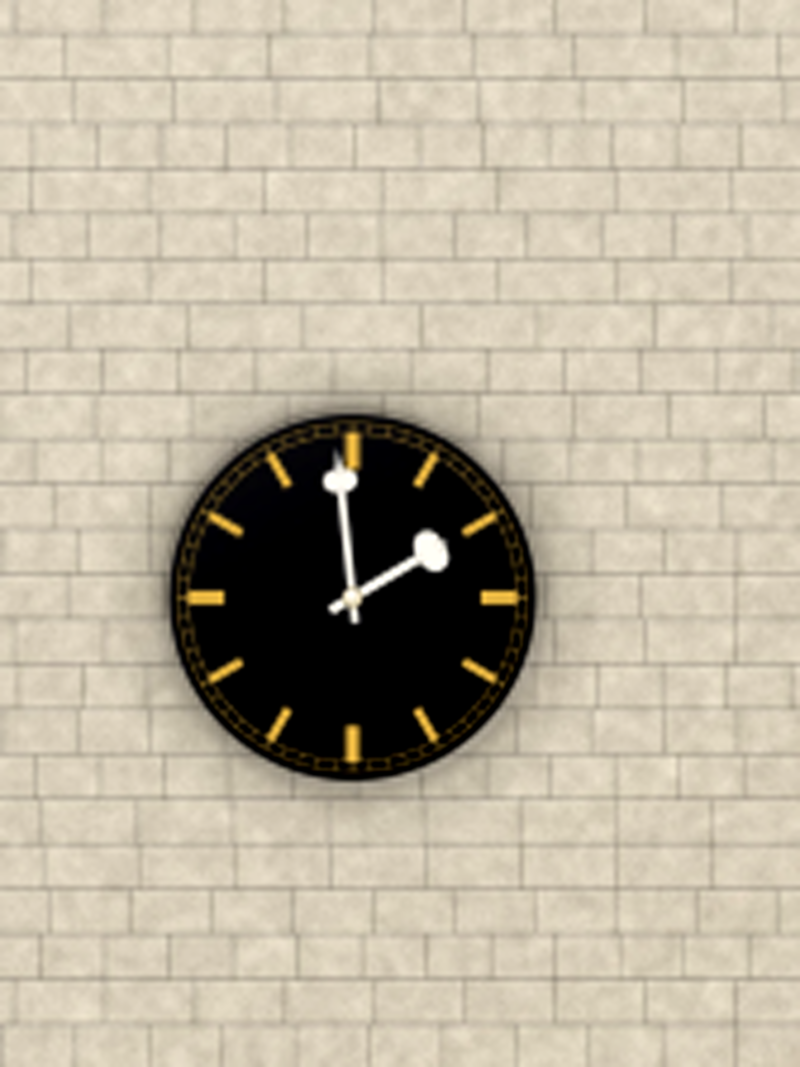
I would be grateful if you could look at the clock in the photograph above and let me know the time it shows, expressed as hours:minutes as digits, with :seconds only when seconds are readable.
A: 1:59
